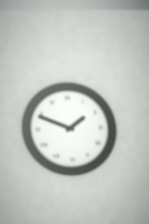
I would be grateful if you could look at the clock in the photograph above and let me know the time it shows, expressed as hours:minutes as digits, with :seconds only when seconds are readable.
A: 1:49
